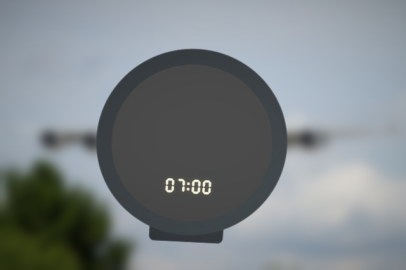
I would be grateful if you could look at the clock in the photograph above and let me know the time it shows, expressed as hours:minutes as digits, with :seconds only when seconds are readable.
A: 7:00
